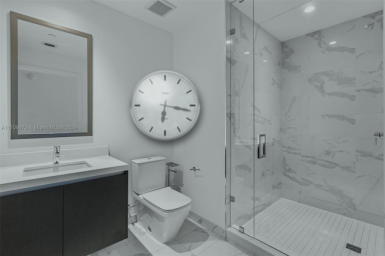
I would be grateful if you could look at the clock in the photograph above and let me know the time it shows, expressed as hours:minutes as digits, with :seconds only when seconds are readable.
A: 6:17
